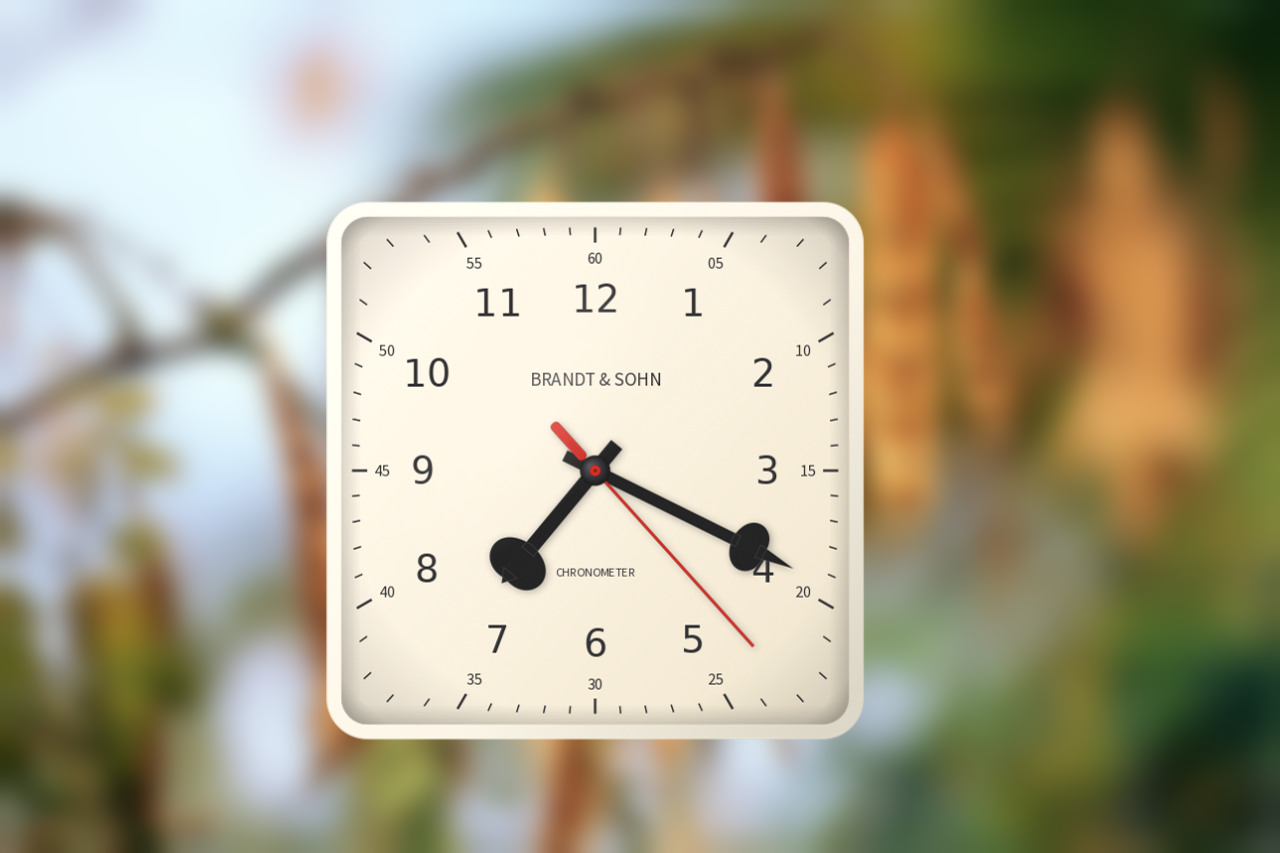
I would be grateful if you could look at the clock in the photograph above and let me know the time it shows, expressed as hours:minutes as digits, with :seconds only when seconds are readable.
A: 7:19:23
